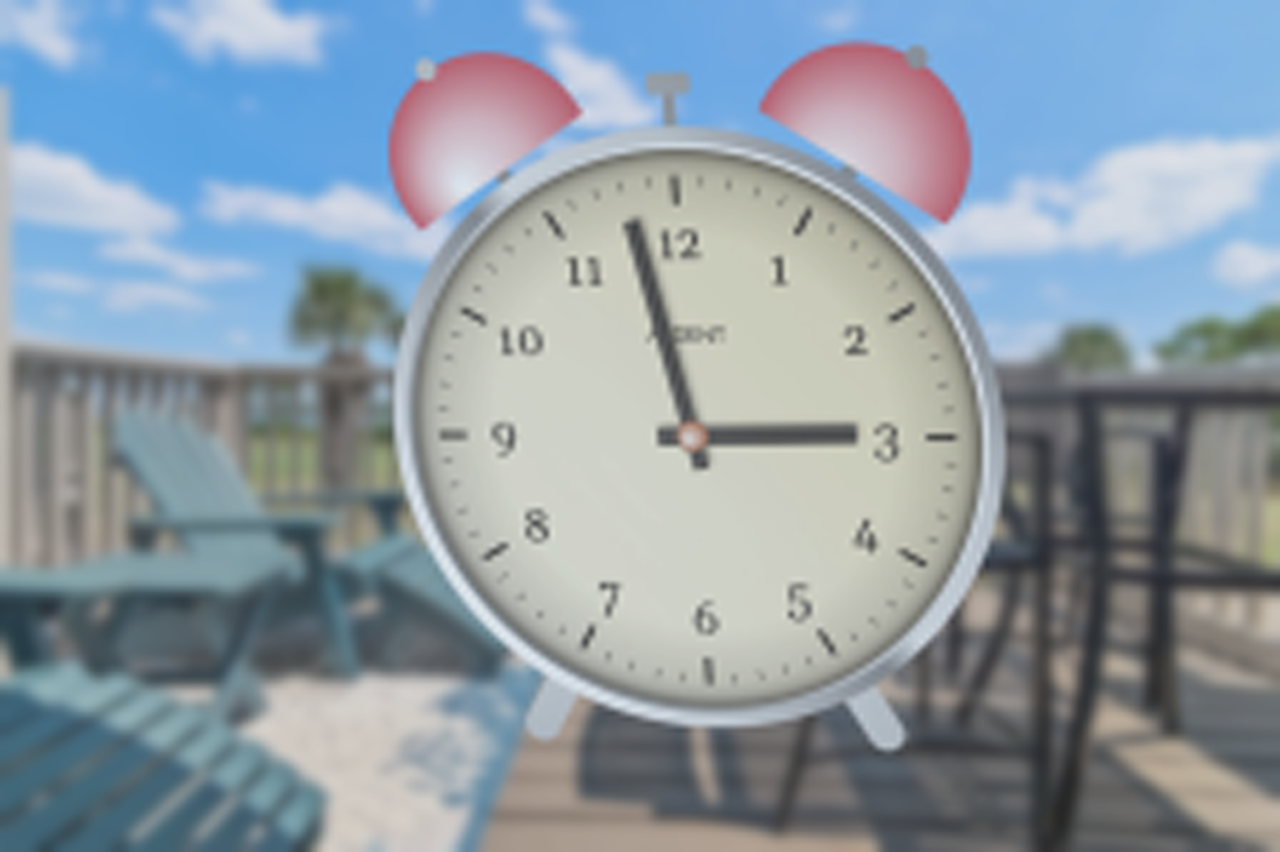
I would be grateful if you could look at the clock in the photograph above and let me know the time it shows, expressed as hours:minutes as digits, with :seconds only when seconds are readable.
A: 2:58
